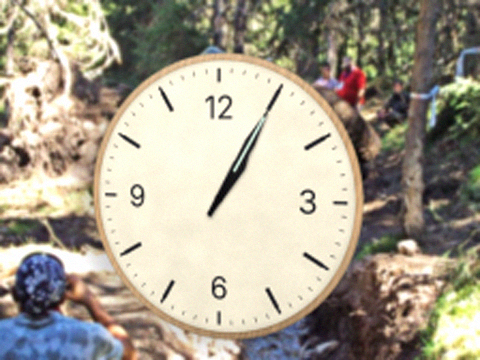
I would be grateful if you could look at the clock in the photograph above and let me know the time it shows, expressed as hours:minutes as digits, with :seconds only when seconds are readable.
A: 1:05
